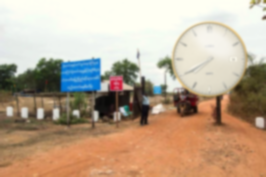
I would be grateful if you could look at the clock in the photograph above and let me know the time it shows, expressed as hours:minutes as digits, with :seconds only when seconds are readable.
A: 7:40
